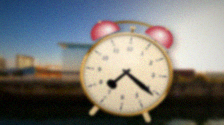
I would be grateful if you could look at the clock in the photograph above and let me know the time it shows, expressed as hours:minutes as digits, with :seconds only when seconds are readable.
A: 7:21
